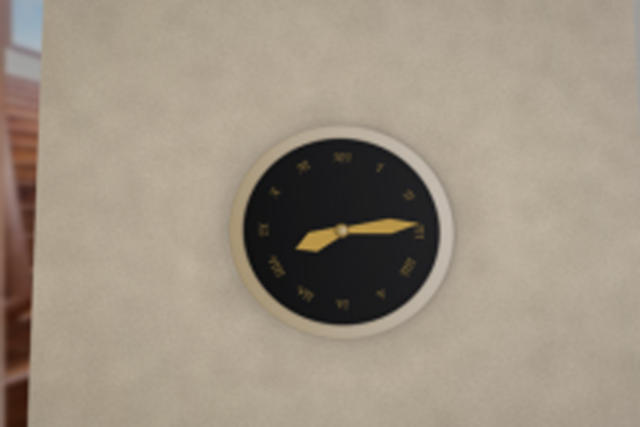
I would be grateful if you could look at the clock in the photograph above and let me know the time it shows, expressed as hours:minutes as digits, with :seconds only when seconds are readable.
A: 8:14
